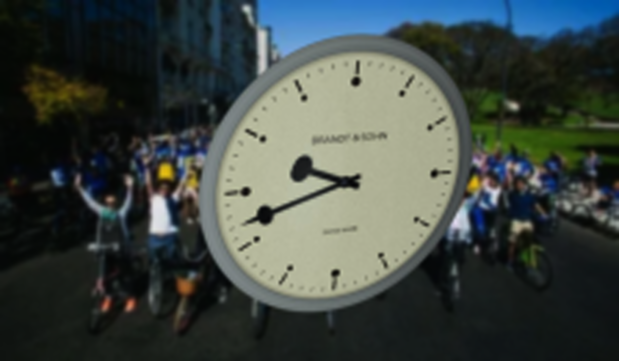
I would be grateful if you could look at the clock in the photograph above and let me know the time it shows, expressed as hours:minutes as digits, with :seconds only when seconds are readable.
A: 9:42
